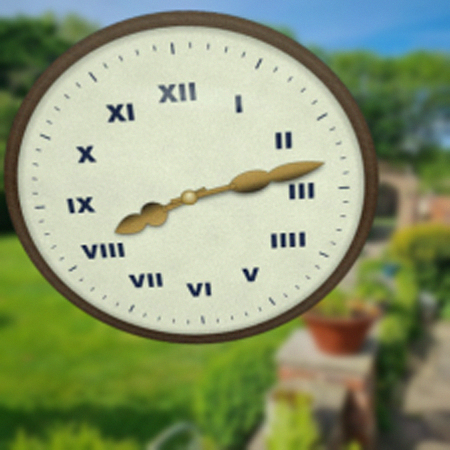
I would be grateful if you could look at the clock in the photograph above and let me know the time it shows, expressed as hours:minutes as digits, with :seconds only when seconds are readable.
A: 8:13
